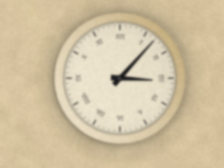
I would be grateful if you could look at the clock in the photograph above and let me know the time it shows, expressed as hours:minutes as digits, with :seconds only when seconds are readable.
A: 3:07
